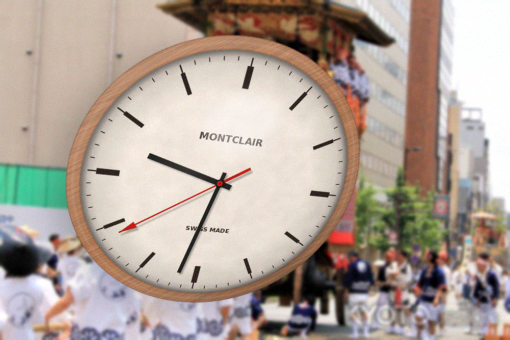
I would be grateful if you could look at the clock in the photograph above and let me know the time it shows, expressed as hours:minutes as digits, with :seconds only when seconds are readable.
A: 9:31:39
